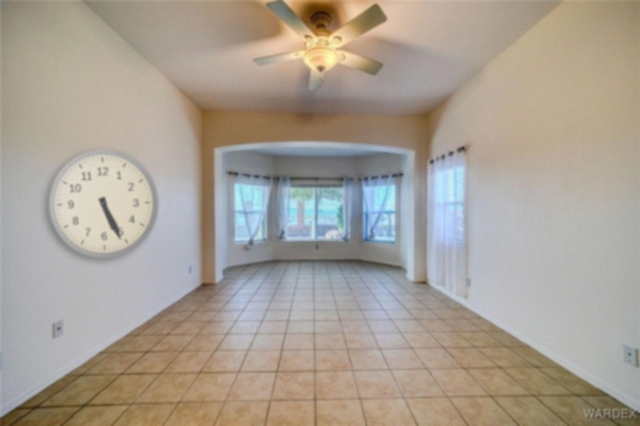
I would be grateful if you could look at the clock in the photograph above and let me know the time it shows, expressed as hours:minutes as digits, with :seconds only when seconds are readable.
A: 5:26
